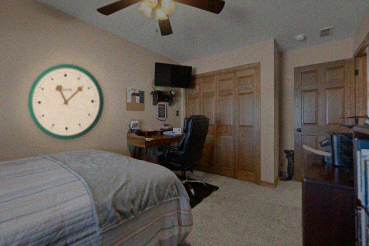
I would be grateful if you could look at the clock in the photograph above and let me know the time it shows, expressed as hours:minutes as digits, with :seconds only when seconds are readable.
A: 11:08
